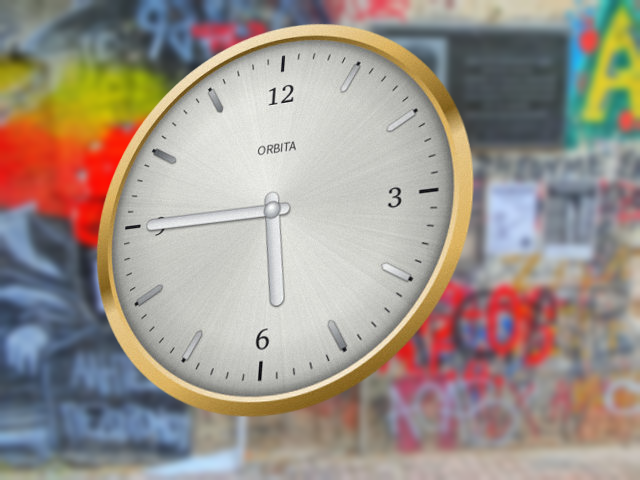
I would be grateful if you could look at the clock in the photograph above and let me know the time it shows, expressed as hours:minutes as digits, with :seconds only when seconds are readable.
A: 5:45
